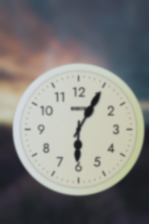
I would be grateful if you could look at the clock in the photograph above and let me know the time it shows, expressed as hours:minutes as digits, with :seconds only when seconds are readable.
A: 6:05
